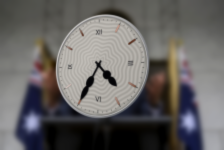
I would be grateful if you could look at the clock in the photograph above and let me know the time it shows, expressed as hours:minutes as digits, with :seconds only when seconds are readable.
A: 4:35
